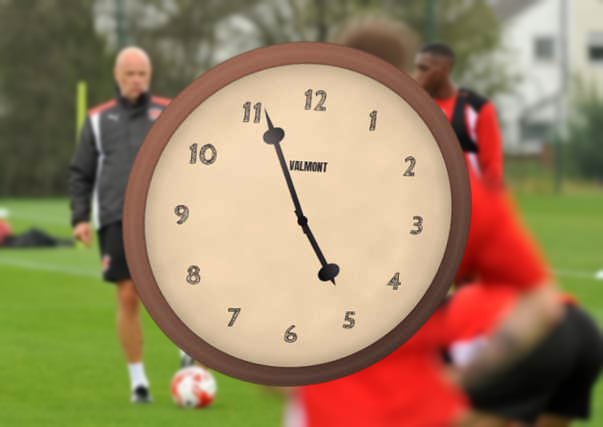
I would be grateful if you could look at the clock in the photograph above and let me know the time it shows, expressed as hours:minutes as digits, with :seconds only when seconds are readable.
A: 4:56
